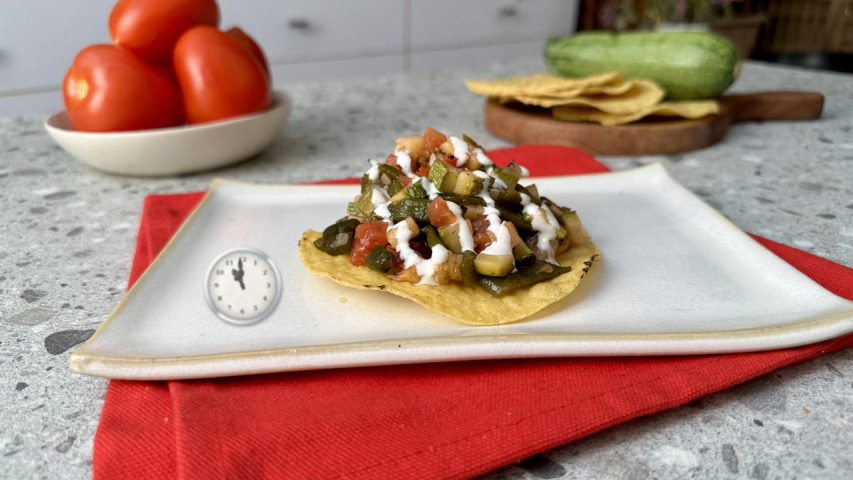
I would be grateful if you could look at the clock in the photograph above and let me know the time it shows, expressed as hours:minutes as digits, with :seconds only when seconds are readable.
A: 10:59
